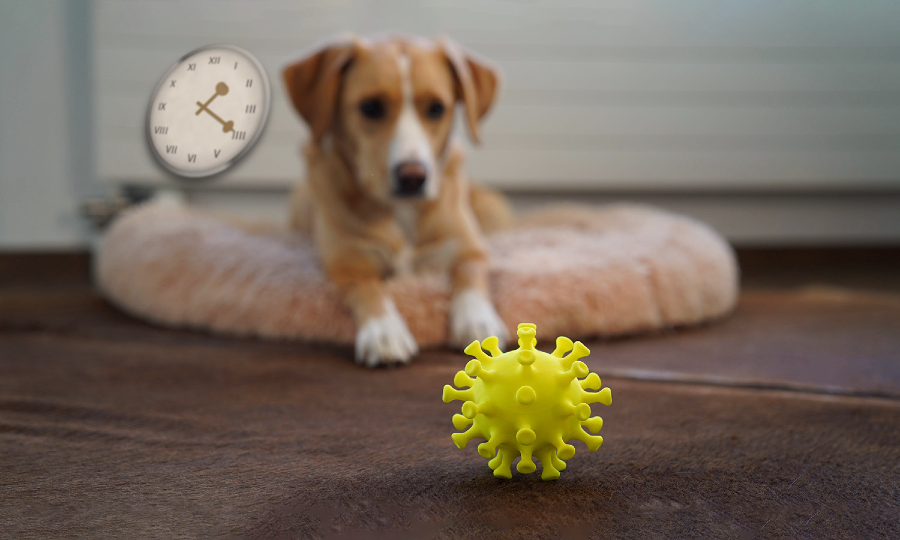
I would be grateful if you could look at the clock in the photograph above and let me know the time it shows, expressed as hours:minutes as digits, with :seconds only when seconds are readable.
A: 1:20
